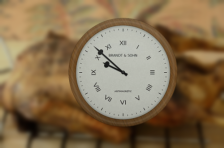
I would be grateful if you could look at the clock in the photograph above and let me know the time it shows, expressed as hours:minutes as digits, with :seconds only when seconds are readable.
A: 9:52
